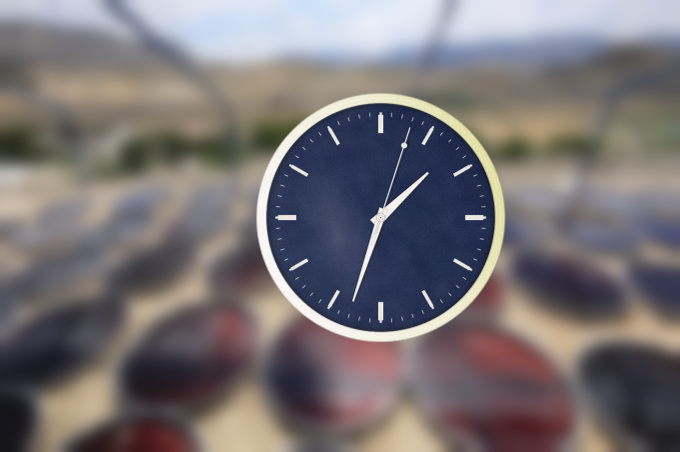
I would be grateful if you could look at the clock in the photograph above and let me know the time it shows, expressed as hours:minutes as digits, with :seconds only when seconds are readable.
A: 1:33:03
